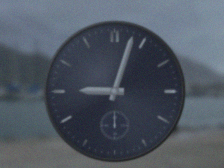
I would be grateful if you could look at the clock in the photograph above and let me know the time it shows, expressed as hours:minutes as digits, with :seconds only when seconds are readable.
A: 9:03
